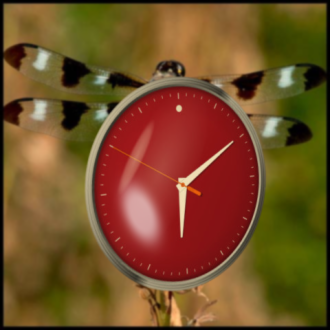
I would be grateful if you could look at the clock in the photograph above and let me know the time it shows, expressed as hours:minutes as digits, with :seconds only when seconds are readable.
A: 6:09:50
